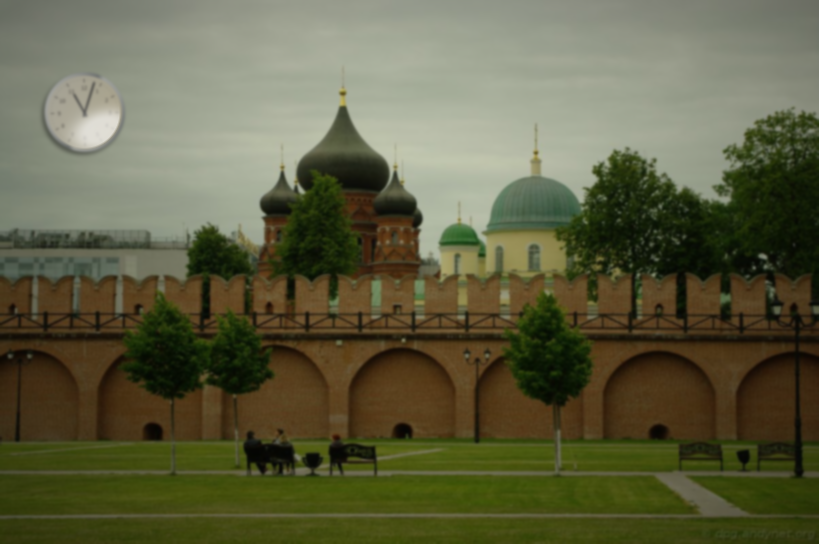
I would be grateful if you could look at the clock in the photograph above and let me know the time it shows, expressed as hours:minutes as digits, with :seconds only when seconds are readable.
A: 11:03
